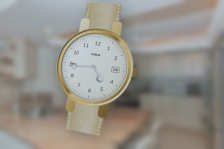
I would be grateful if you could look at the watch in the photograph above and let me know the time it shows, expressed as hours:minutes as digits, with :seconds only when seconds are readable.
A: 4:44
